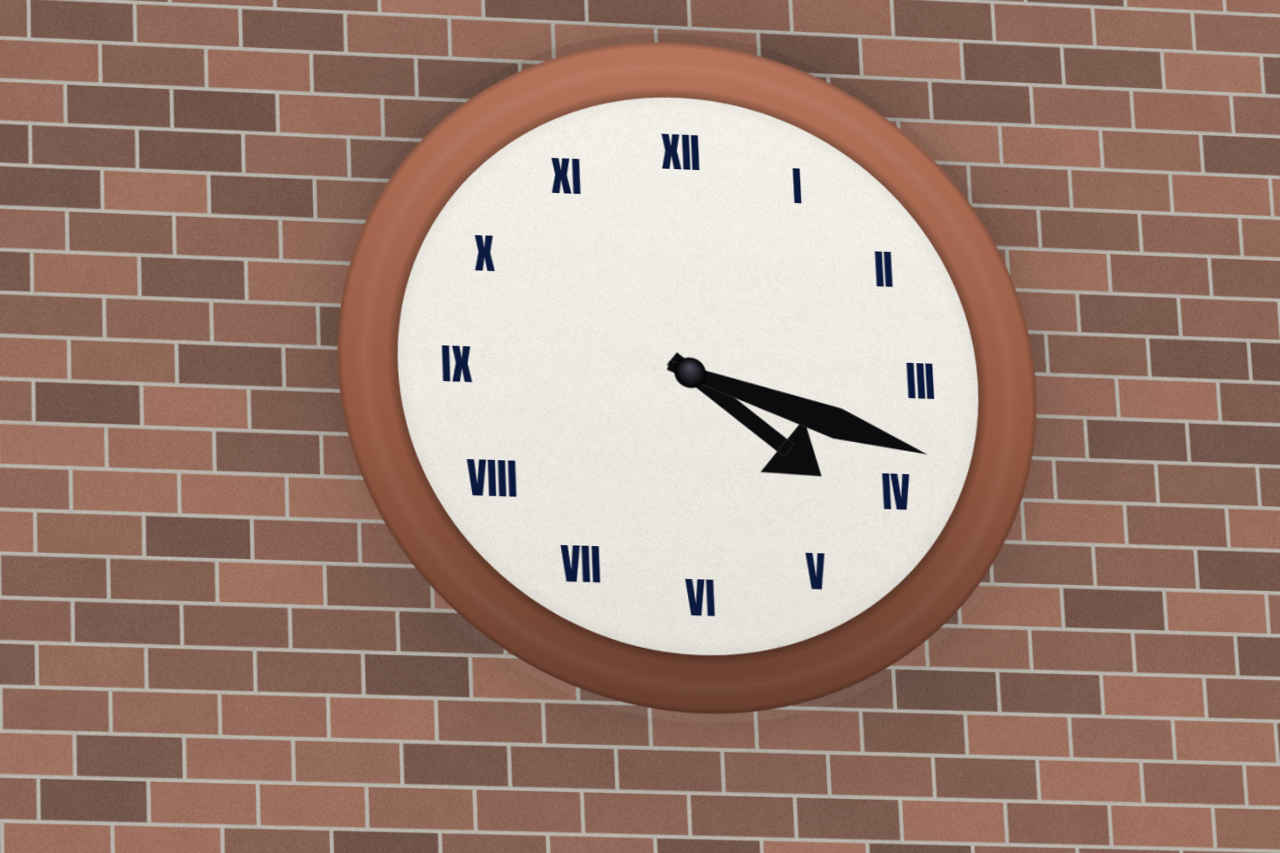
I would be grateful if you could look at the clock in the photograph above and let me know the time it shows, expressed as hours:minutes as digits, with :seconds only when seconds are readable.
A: 4:18
